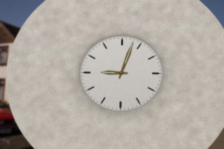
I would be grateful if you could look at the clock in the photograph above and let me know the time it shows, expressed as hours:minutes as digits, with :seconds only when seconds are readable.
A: 9:03
